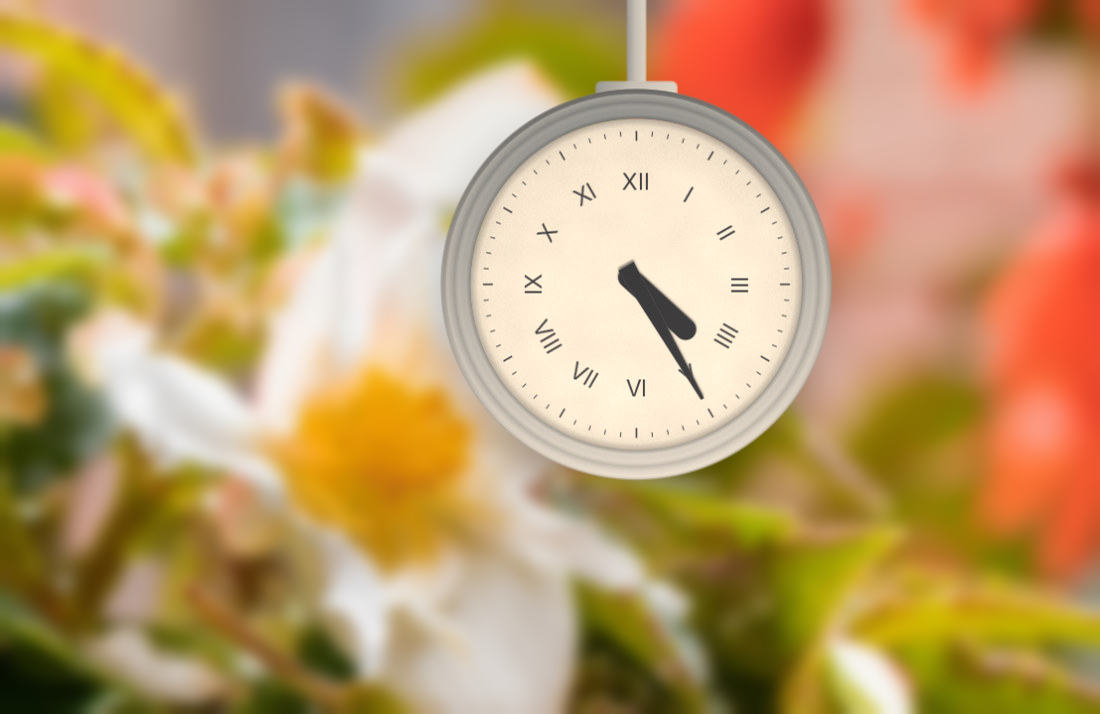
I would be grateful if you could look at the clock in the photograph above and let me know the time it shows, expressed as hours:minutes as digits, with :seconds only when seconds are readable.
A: 4:25
